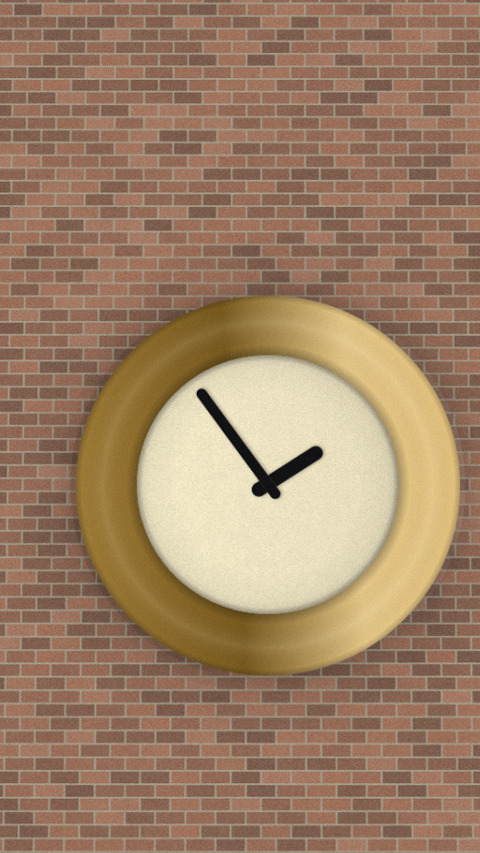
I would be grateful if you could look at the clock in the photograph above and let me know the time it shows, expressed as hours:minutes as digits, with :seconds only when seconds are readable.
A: 1:54
